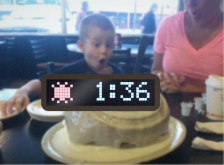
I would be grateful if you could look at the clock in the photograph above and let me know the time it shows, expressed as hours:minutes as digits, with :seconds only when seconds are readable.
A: 1:36
